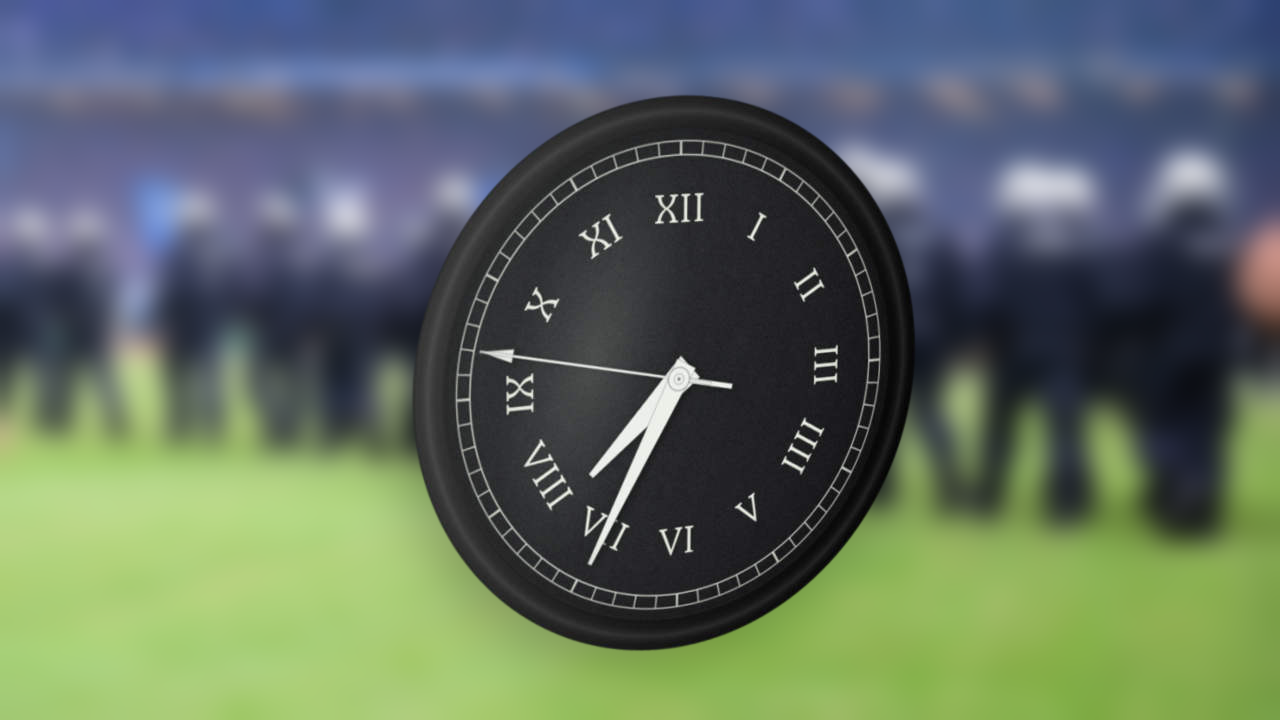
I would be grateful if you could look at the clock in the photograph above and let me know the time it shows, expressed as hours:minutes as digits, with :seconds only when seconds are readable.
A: 7:34:47
